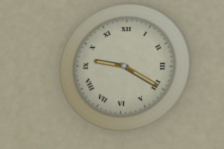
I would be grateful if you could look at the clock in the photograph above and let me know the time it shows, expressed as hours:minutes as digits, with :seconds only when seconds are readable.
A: 9:20
